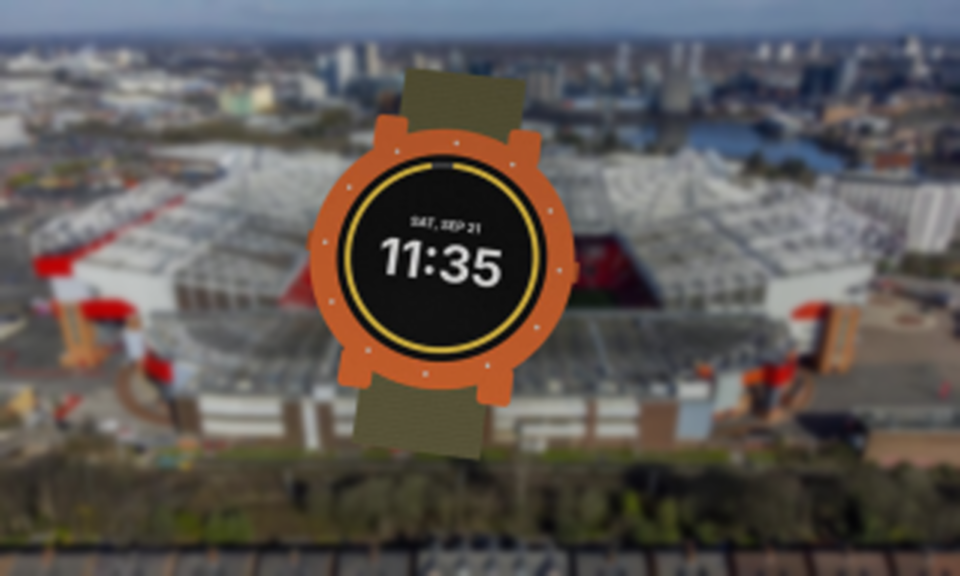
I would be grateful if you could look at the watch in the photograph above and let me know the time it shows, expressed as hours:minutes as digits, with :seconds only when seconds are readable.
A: 11:35
